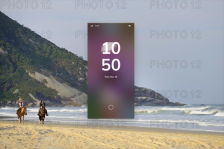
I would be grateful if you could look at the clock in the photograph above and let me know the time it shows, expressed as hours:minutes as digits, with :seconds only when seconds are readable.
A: 10:50
